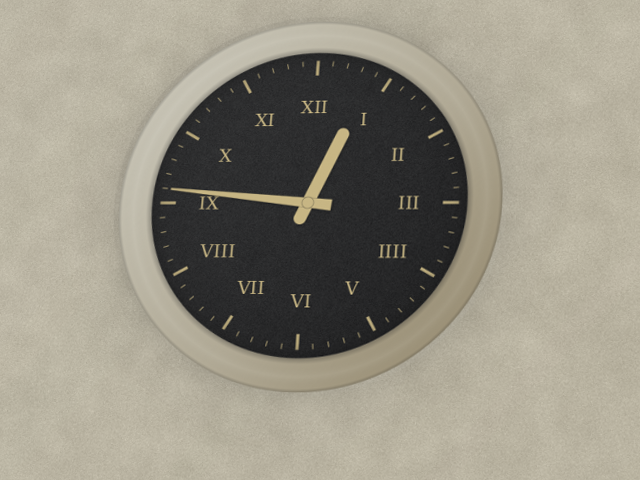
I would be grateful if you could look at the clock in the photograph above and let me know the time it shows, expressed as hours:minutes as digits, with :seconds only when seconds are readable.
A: 12:46
